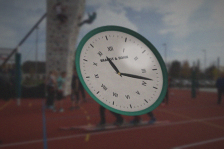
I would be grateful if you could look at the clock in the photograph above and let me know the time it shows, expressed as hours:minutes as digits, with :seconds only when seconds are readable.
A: 11:18
